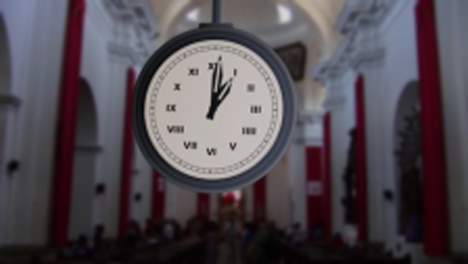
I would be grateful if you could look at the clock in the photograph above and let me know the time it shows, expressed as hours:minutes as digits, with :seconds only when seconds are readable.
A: 1:01
